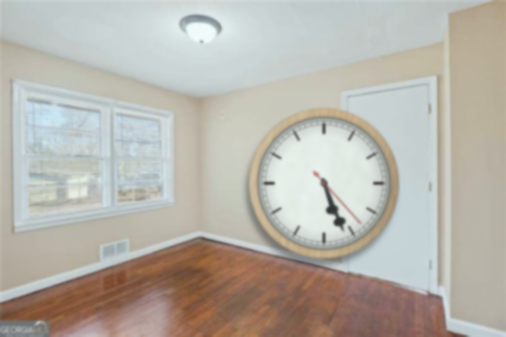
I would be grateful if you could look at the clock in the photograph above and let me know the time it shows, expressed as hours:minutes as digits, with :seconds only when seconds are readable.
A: 5:26:23
